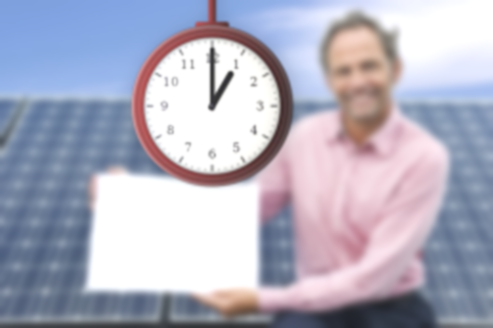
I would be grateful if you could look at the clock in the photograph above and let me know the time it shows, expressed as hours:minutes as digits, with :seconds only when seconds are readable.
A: 1:00
